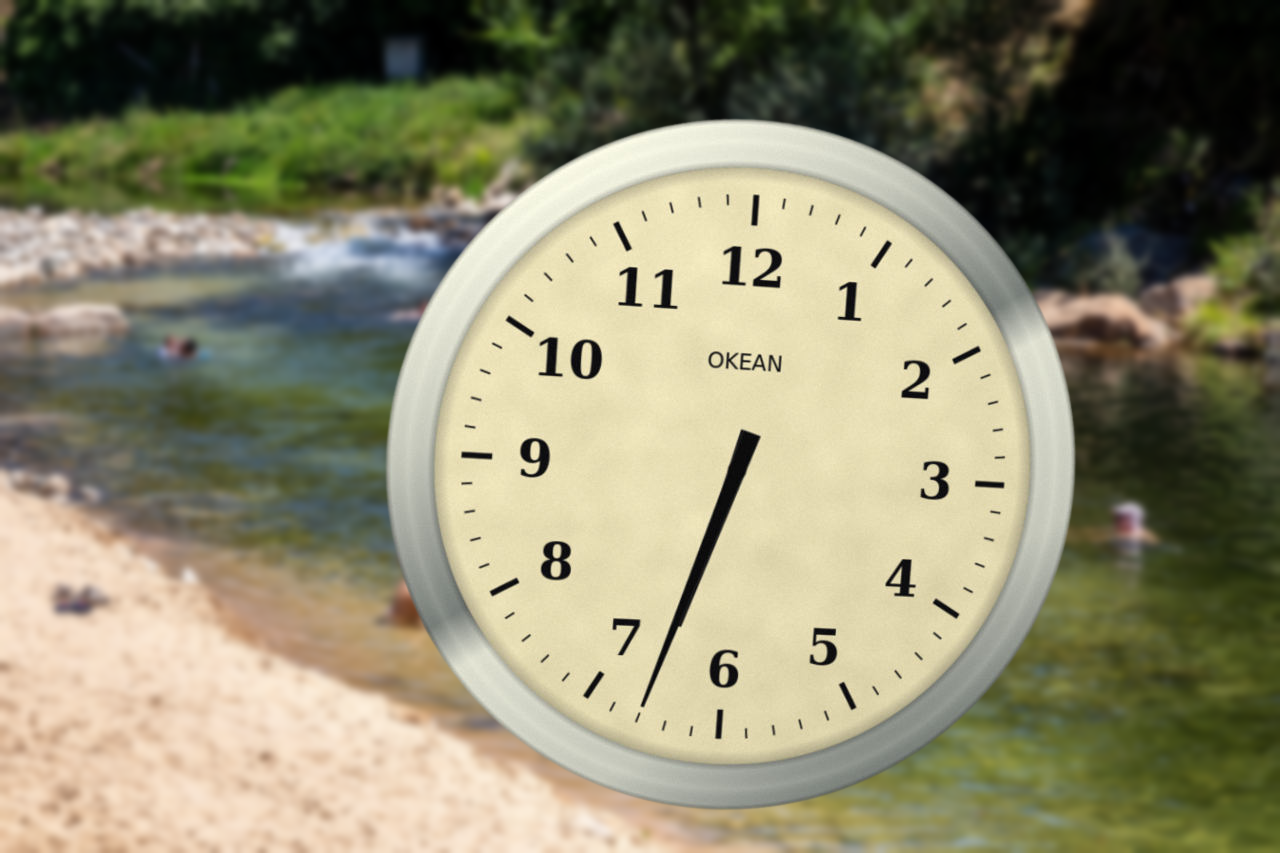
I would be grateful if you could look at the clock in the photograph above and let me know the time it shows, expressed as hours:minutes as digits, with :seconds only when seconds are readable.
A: 6:33
